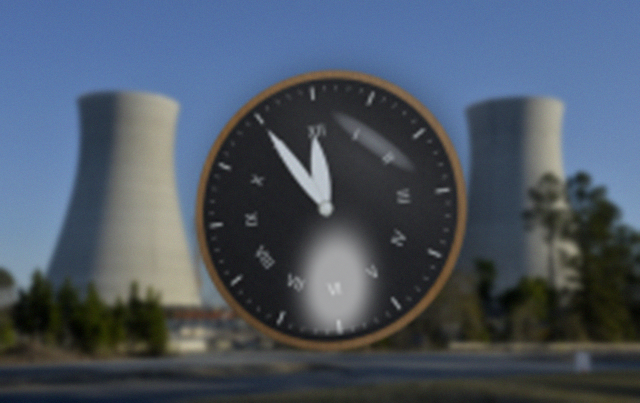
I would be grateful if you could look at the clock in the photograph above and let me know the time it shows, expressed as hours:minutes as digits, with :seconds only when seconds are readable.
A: 11:55
